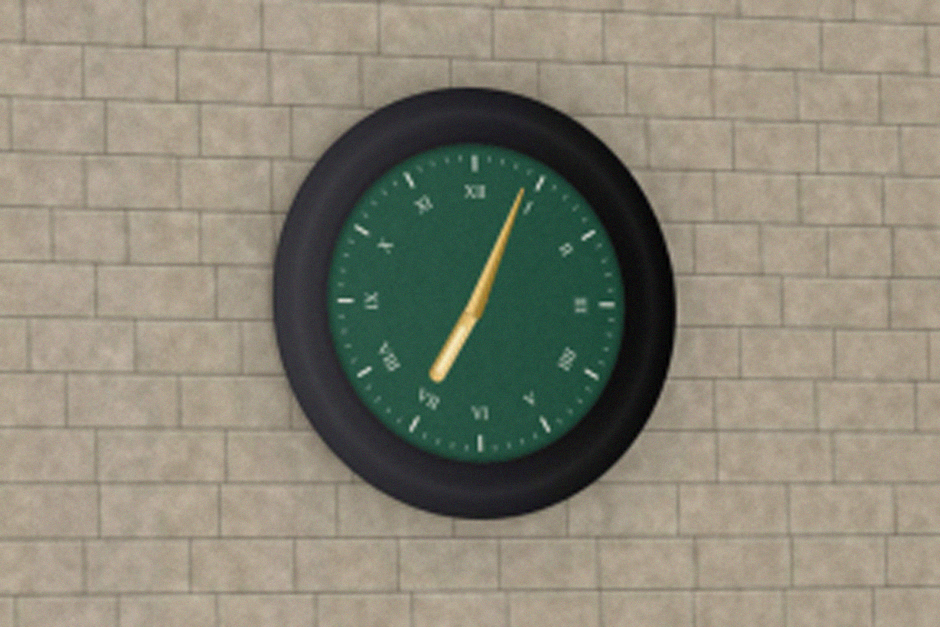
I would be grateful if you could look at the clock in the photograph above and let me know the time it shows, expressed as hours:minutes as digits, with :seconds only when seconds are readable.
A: 7:04
